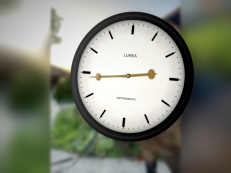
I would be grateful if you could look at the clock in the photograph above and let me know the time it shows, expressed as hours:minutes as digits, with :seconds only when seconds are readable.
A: 2:44
